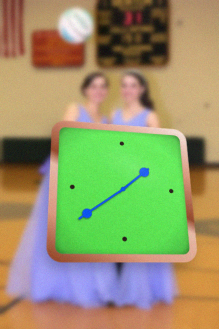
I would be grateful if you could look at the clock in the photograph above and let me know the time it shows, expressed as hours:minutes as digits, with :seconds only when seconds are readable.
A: 1:39
